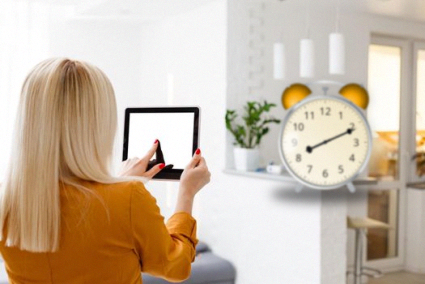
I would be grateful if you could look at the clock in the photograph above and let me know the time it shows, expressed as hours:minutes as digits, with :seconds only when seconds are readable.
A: 8:11
